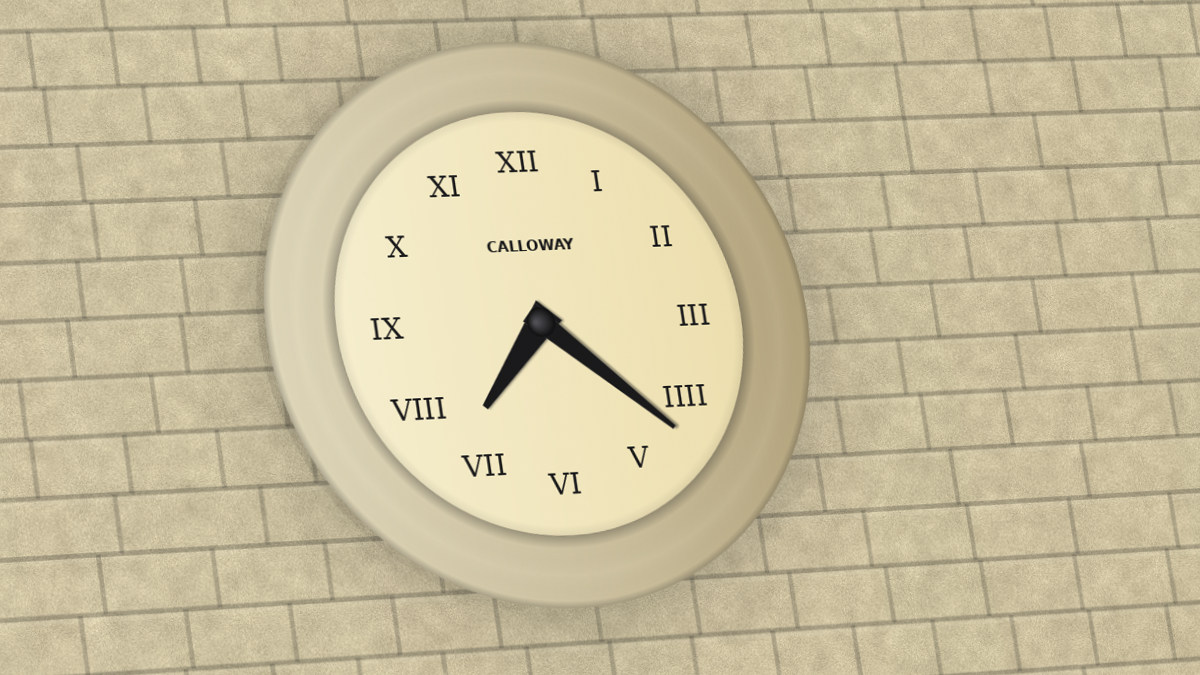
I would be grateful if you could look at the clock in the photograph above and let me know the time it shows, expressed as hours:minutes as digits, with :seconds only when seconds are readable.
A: 7:22
